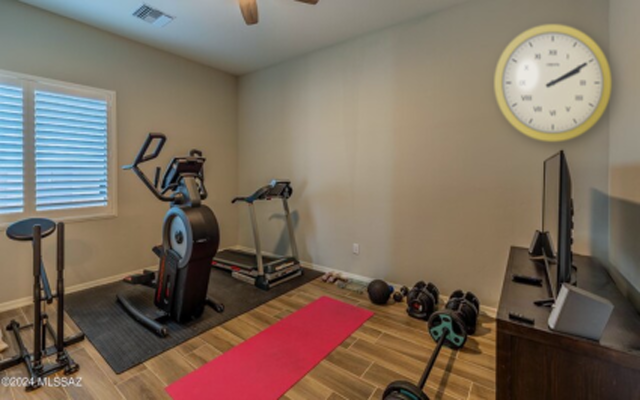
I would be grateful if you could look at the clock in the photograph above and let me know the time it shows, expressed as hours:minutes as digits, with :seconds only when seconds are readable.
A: 2:10
